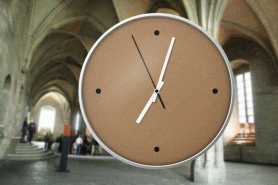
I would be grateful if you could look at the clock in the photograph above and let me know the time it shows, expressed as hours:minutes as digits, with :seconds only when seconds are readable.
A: 7:02:56
